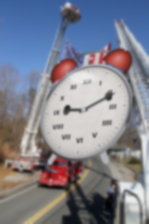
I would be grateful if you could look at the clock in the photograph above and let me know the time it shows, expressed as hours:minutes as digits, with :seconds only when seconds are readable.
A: 9:11
